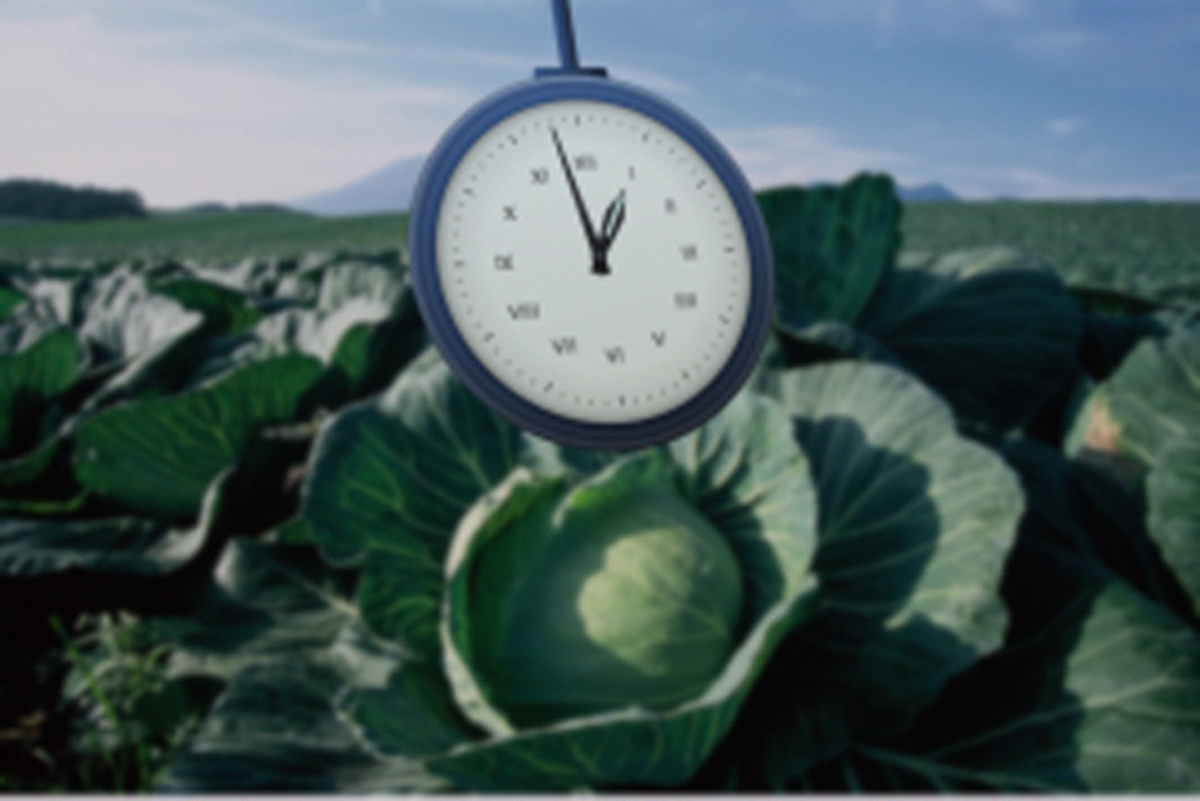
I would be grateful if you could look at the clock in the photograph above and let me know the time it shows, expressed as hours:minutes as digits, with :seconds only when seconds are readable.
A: 12:58
